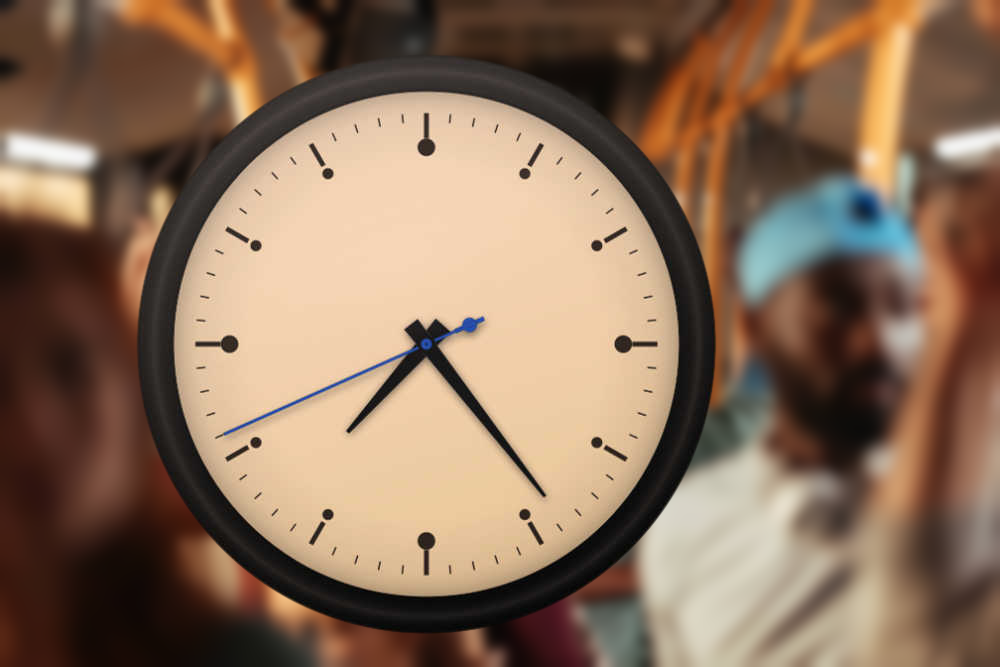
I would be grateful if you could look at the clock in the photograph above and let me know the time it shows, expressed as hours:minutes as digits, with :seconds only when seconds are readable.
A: 7:23:41
